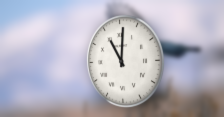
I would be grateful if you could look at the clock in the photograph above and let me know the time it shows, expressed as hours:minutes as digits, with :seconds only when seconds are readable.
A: 11:01
